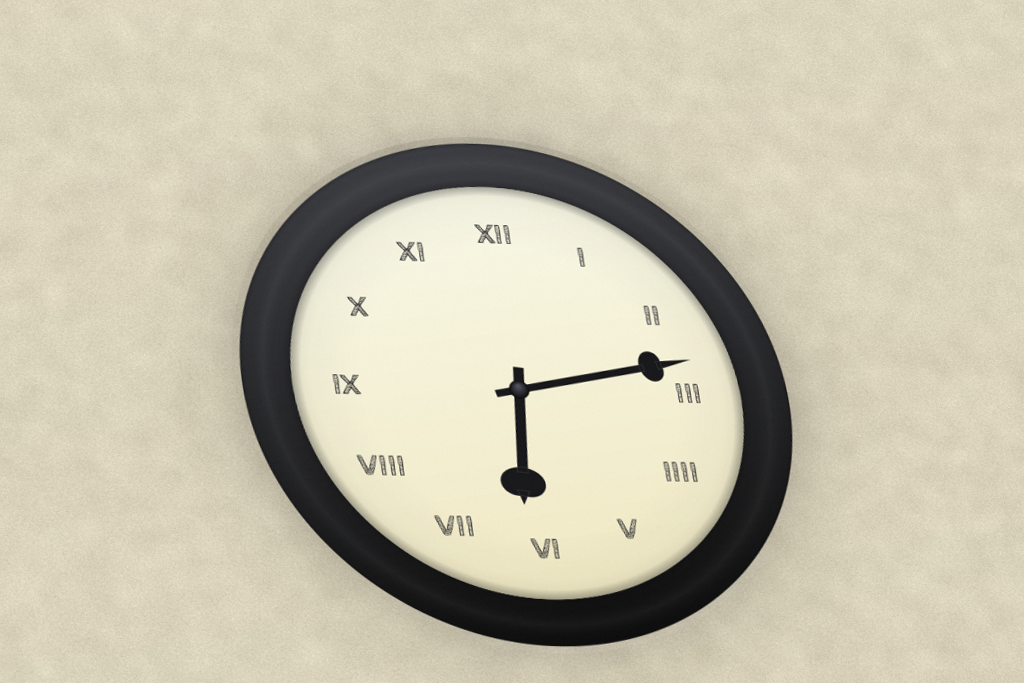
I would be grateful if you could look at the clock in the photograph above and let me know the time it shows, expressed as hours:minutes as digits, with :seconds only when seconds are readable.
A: 6:13
